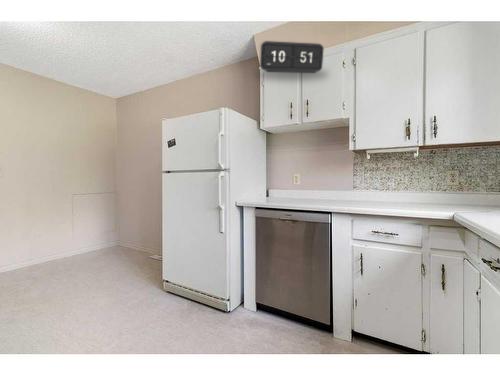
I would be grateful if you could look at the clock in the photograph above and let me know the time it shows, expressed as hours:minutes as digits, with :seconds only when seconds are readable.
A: 10:51
